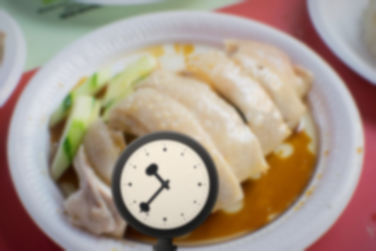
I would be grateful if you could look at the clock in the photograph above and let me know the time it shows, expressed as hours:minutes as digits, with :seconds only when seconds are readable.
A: 10:37
